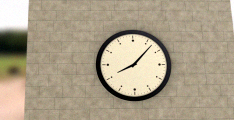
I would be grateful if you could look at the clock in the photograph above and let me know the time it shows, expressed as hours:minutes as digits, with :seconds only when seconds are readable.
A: 8:07
